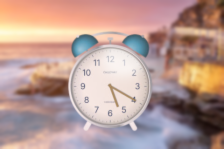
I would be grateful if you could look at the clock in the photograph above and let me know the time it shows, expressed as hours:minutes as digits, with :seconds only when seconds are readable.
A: 5:20
